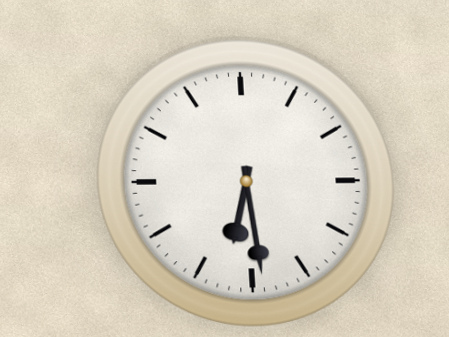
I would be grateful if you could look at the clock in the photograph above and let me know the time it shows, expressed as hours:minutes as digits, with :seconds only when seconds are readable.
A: 6:29
